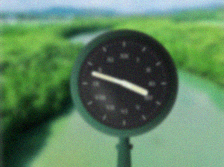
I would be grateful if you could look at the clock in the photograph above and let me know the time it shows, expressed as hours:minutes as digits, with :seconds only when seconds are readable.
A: 3:48
